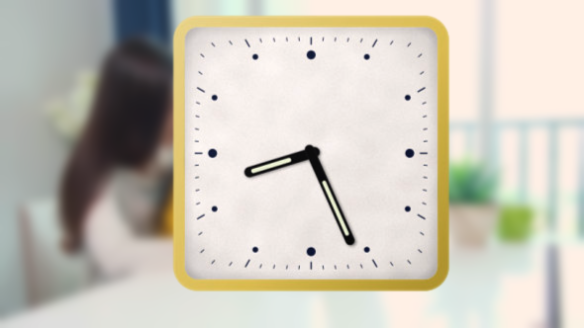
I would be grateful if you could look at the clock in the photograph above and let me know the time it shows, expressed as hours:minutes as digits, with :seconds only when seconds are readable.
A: 8:26
